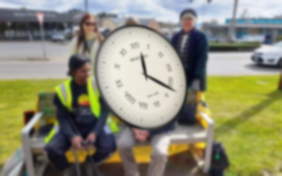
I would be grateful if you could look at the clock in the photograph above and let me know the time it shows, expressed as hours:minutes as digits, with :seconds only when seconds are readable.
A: 12:22
